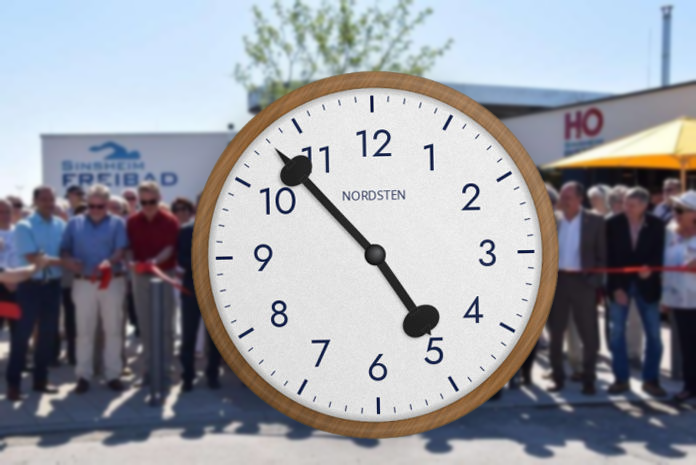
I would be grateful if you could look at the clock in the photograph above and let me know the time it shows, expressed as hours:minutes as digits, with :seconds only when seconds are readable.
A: 4:53
